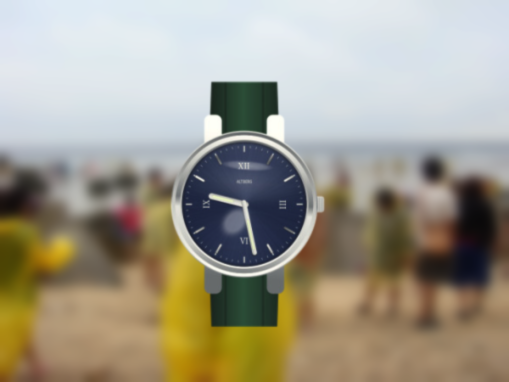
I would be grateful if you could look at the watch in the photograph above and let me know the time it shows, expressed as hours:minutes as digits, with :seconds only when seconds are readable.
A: 9:28
